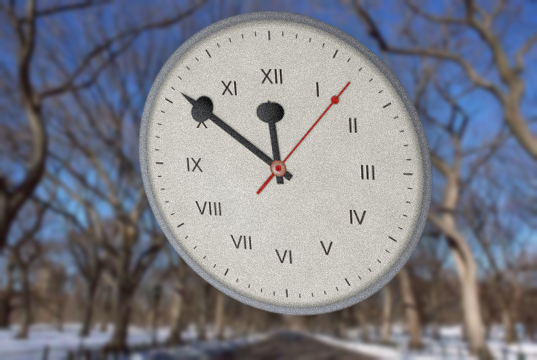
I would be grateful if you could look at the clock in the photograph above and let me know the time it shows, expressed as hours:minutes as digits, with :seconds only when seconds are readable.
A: 11:51:07
